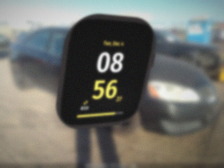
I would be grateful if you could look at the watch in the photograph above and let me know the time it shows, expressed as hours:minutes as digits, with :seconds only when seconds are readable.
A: 8:56
